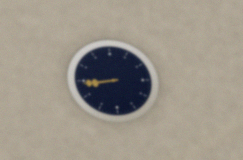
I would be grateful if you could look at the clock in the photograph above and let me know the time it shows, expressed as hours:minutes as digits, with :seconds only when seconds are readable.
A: 8:44
